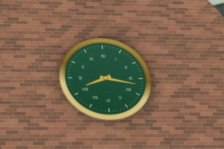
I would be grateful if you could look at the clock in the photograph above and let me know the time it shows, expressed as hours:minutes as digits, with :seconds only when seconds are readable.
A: 8:17
